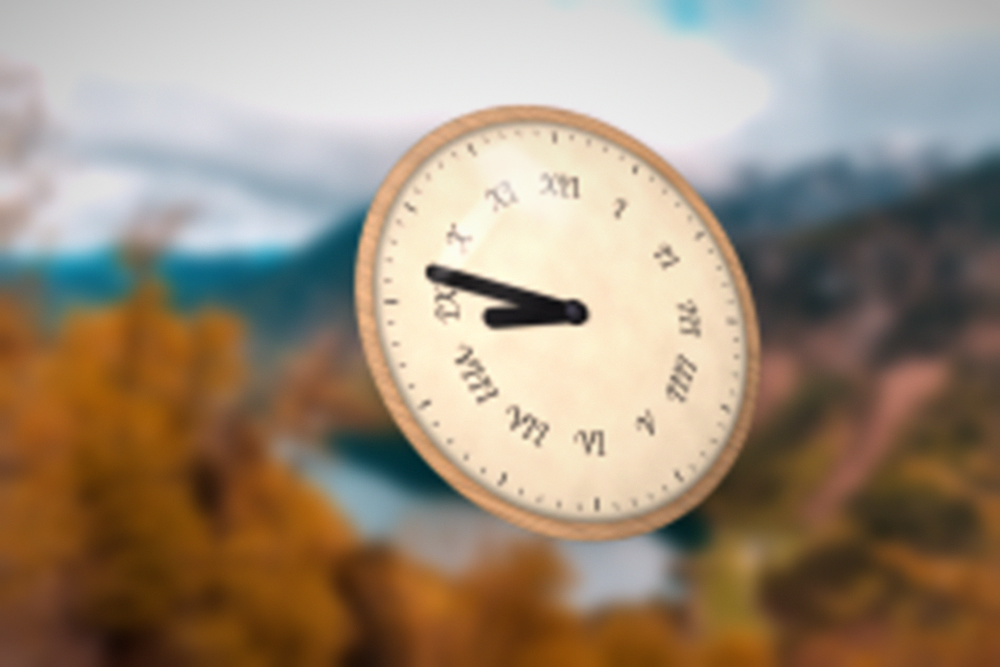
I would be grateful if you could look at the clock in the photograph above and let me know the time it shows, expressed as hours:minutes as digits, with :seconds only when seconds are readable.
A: 8:47
